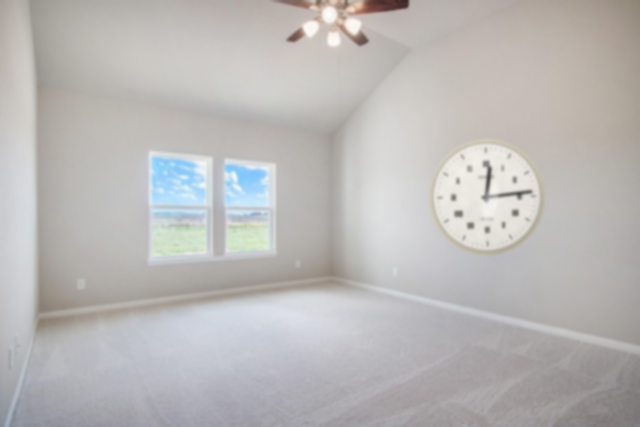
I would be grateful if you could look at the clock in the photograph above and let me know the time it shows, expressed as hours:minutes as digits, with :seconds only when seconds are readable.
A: 12:14
